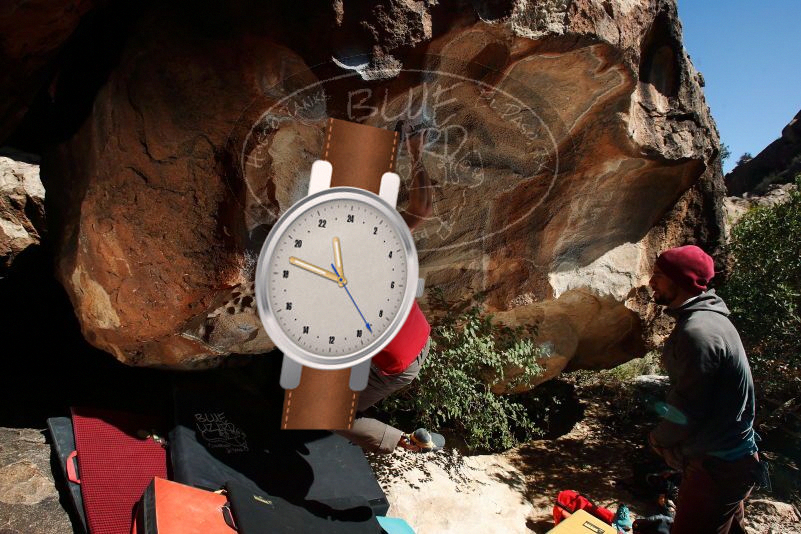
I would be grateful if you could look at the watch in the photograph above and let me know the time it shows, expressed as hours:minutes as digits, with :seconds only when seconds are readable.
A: 22:47:23
